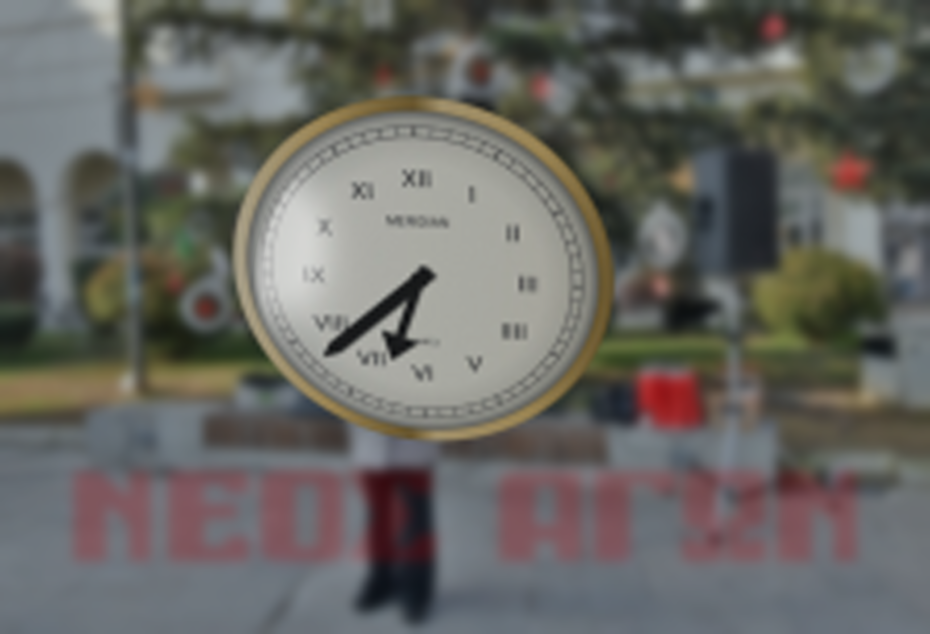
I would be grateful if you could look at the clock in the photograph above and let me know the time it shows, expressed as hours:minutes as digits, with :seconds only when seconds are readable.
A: 6:38
